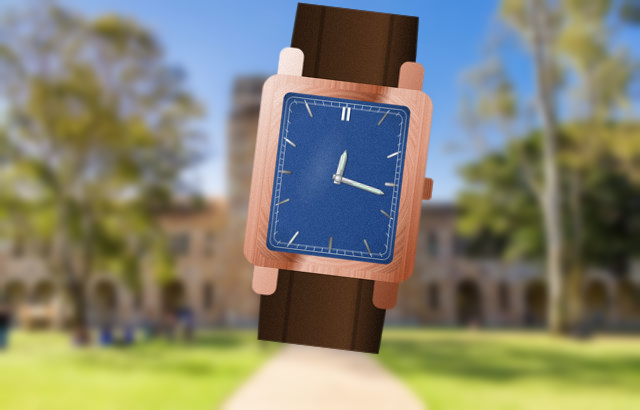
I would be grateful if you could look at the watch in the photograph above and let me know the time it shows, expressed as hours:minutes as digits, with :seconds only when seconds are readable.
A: 12:17
